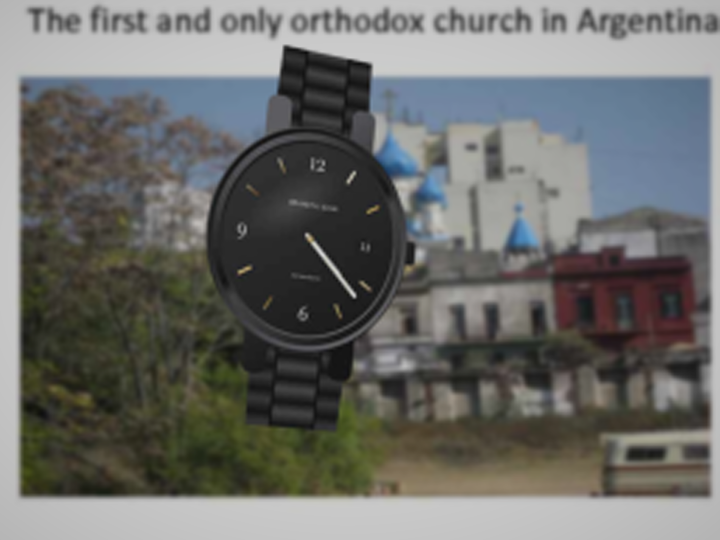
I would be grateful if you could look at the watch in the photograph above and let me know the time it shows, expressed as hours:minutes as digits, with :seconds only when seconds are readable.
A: 4:22
